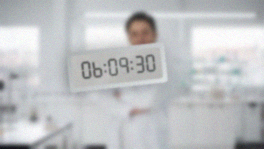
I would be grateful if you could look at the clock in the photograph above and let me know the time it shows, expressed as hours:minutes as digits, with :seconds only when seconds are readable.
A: 6:09:30
